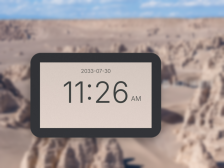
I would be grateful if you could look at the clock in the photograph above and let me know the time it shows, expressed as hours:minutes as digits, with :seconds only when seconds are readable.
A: 11:26
